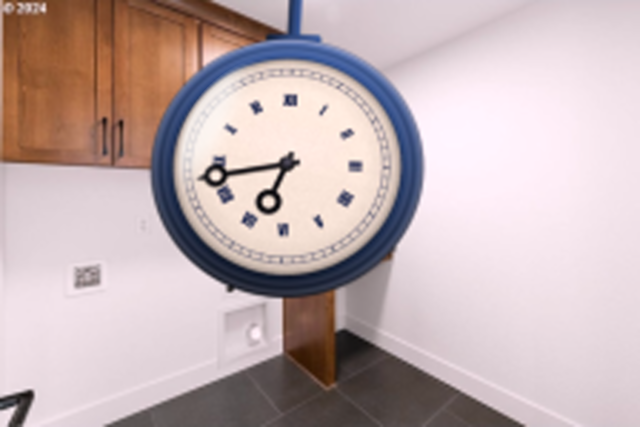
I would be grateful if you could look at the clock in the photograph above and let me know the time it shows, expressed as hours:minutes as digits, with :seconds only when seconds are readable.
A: 6:43
